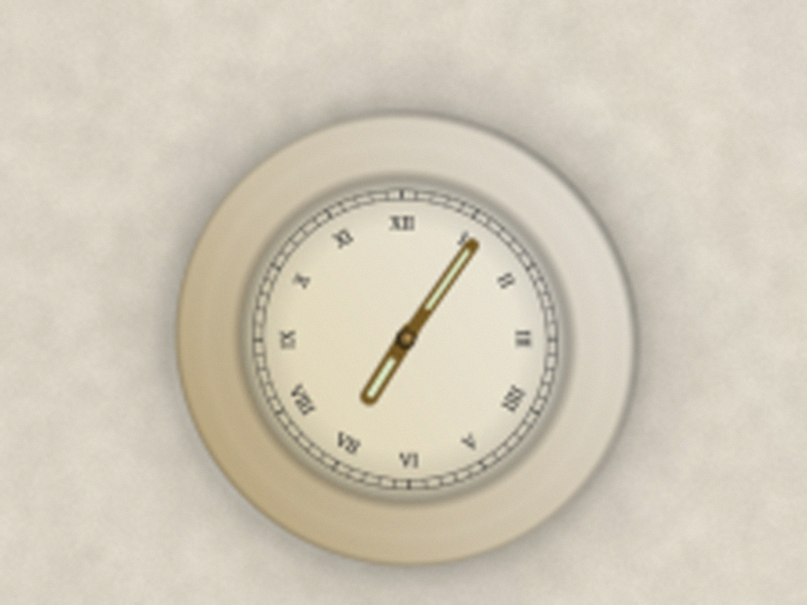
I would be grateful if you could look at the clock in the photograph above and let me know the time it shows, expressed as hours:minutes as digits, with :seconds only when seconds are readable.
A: 7:06
